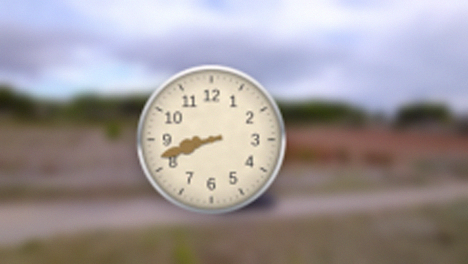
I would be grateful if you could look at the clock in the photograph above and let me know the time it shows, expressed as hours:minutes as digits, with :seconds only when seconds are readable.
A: 8:42
